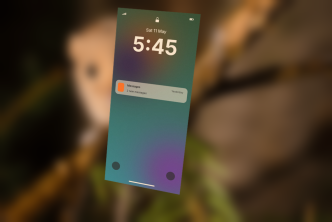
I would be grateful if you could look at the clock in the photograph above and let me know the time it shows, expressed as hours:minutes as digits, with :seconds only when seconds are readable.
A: 5:45
